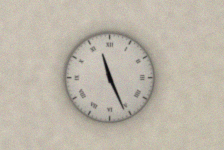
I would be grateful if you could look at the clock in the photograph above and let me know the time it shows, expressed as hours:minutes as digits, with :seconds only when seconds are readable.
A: 11:26
